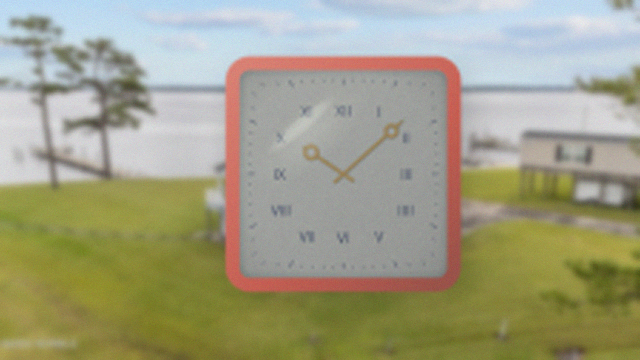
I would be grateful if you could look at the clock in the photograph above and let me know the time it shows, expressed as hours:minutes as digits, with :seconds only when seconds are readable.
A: 10:08
